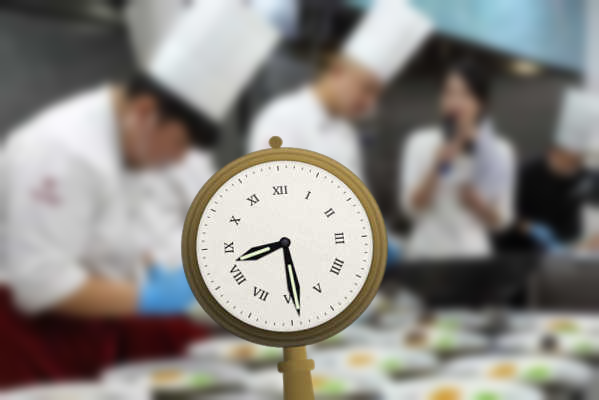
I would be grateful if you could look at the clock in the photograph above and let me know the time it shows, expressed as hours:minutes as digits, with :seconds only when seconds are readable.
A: 8:29
